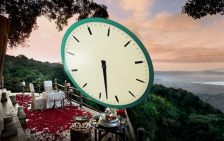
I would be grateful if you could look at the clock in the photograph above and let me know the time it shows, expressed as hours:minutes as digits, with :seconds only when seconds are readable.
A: 6:33
